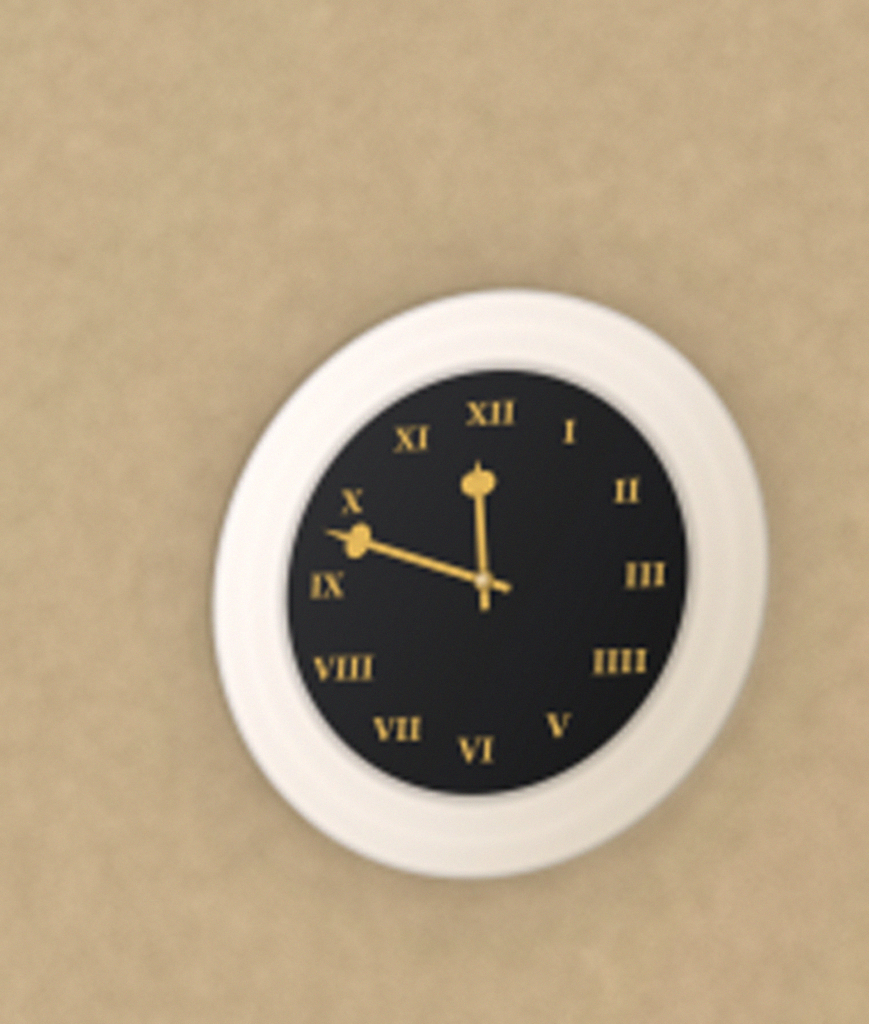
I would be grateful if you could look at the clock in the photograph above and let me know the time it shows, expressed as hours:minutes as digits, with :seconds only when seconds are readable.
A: 11:48
